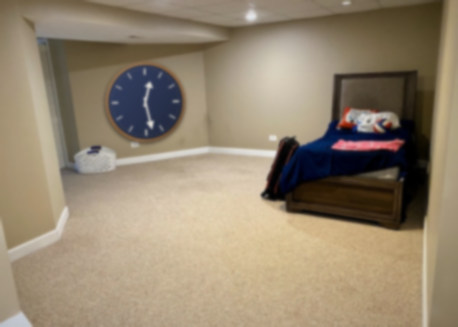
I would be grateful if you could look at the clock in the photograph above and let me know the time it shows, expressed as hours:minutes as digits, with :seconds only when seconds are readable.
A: 12:28
